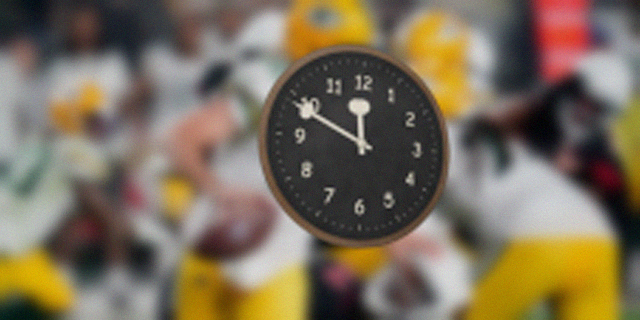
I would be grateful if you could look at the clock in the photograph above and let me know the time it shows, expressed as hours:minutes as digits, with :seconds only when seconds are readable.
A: 11:49
